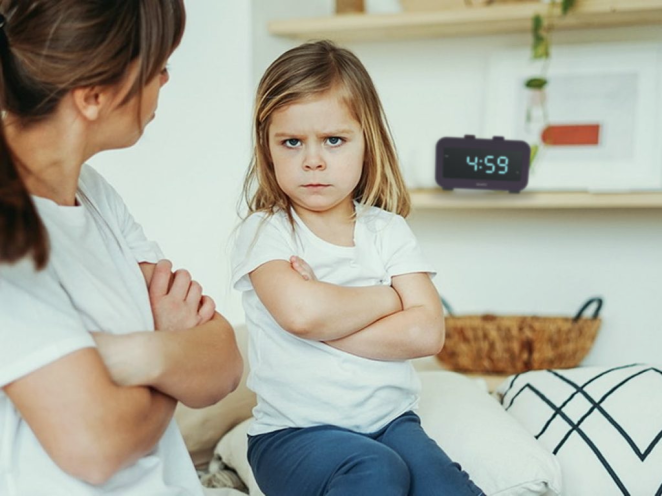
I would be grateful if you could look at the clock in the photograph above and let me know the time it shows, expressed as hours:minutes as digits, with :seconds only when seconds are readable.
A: 4:59
